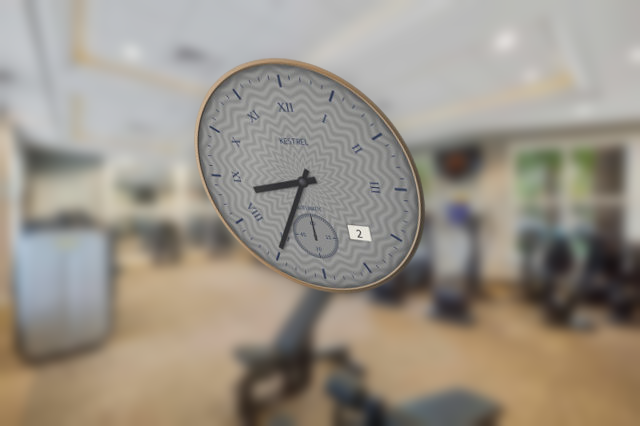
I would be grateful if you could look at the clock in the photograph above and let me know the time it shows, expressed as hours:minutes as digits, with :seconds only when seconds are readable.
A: 8:35
